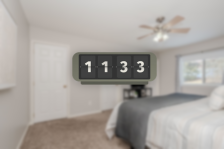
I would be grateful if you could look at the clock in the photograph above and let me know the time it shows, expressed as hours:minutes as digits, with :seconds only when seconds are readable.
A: 11:33
